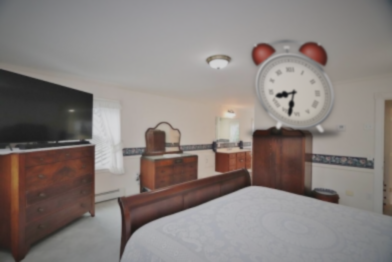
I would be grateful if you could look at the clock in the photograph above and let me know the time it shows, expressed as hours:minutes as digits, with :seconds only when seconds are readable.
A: 8:33
